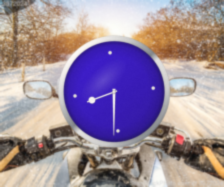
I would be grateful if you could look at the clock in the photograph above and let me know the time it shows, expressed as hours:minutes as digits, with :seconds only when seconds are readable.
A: 8:31
